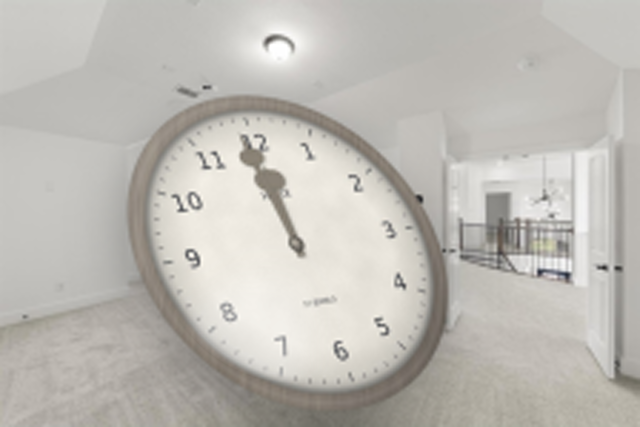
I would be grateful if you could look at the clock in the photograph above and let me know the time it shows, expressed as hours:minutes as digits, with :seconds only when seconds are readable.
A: 11:59
